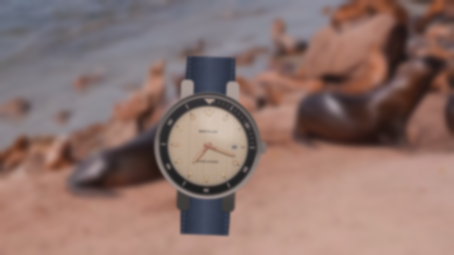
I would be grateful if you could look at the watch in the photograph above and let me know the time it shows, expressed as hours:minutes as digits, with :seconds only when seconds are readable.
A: 7:18
